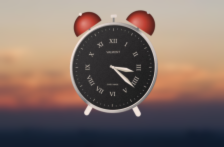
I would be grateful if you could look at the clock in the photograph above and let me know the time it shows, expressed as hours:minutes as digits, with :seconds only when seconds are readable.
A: 3:22
